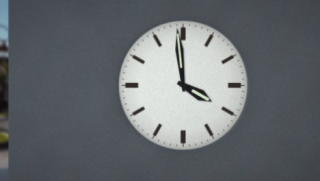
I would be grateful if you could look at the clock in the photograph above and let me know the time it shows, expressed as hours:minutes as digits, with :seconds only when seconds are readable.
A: 3:59
